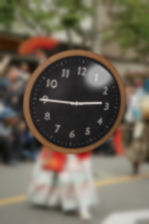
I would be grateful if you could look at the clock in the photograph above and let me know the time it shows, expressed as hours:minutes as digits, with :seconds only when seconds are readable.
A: 2:45
